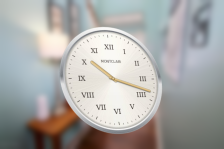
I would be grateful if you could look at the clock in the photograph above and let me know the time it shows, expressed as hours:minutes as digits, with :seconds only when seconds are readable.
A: 10:18
